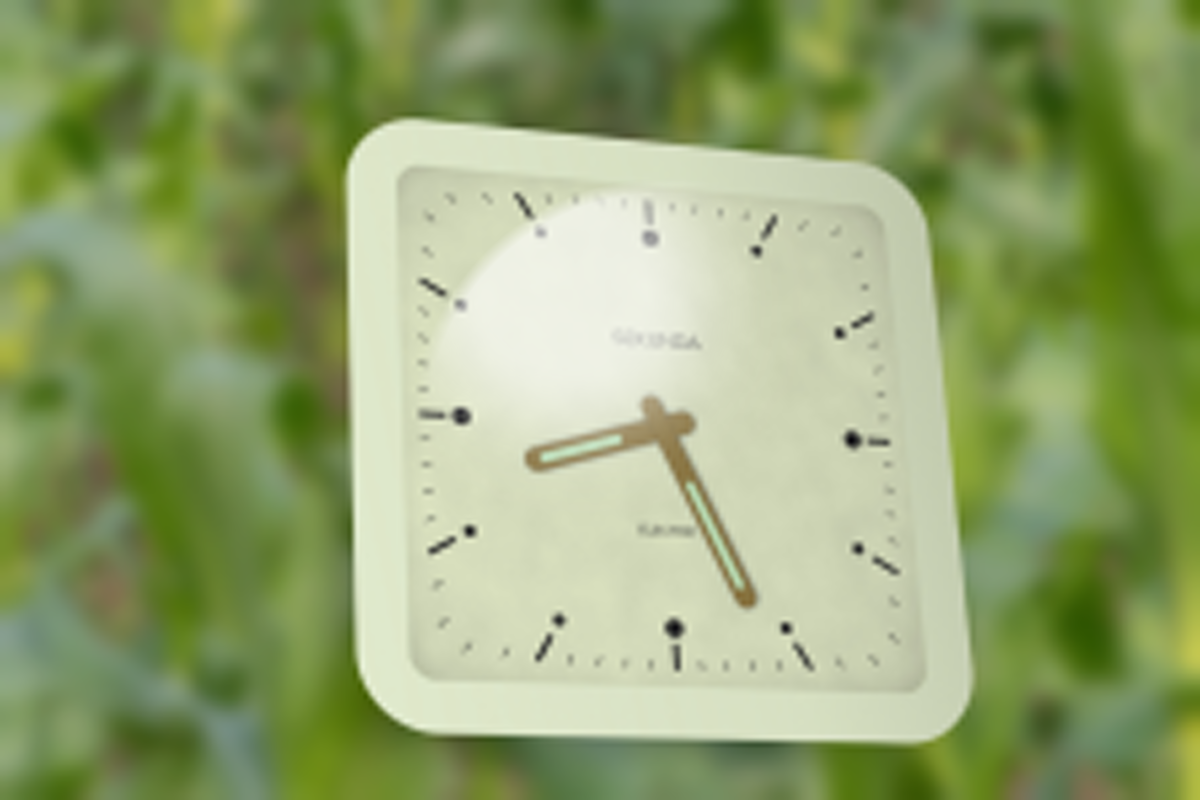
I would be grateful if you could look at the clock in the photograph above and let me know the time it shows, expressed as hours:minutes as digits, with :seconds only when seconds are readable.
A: 8:26
